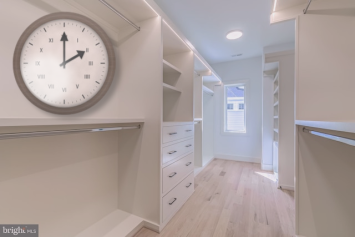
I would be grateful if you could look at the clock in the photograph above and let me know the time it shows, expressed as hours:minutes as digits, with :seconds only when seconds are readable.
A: 2:00
